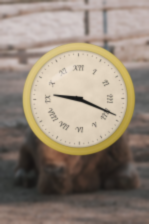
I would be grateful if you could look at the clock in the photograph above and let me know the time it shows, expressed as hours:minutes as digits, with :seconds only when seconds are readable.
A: 9:19
